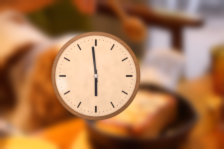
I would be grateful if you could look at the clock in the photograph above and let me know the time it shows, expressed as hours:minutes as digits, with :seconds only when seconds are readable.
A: 5:59
